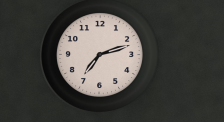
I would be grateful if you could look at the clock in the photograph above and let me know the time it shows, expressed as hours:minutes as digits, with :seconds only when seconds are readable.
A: 7:12
